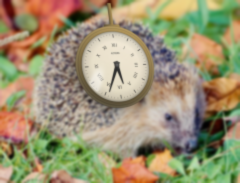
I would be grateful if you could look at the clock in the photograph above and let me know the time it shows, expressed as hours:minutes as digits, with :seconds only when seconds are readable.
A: 5:34
